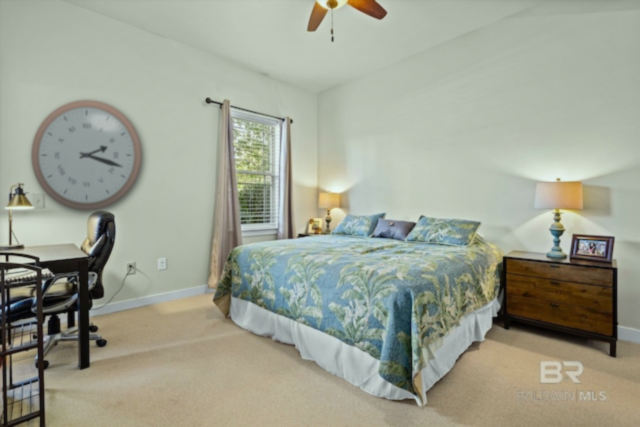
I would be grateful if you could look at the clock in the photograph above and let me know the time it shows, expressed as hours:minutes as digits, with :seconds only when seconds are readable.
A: 2:18
